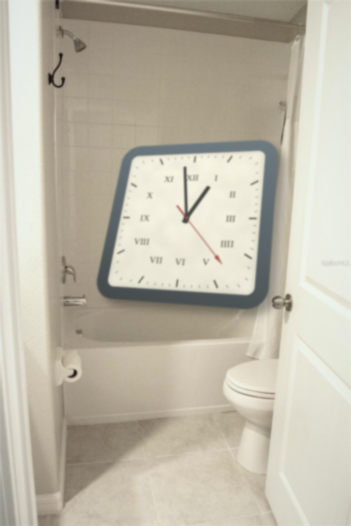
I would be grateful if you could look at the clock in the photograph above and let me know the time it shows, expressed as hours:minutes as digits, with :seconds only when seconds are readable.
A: 12:58:23
